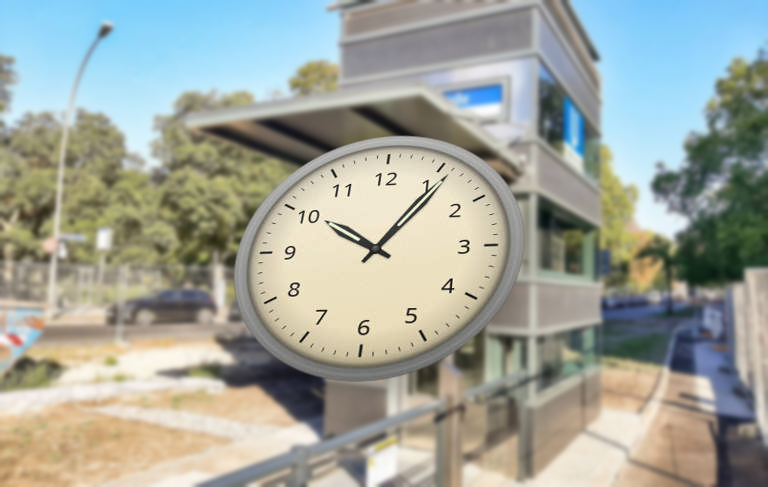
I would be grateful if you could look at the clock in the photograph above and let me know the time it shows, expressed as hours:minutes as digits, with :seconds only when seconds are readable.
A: 10:06
